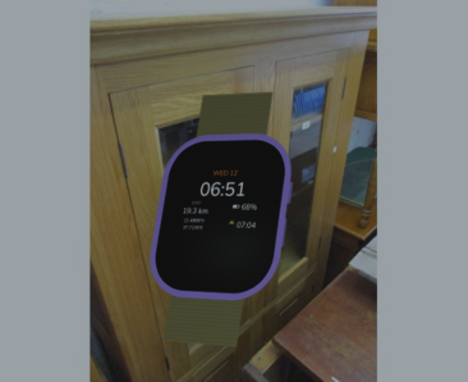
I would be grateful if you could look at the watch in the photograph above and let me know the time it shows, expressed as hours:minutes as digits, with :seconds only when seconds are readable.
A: 6:51
